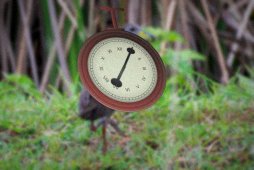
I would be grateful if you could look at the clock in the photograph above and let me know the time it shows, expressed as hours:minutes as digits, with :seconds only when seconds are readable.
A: 7:05
